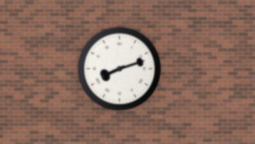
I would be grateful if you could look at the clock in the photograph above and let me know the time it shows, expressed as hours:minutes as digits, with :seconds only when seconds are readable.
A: 8:12
